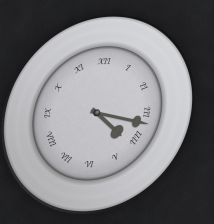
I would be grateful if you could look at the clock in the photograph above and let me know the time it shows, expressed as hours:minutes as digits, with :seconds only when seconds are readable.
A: 4:17
